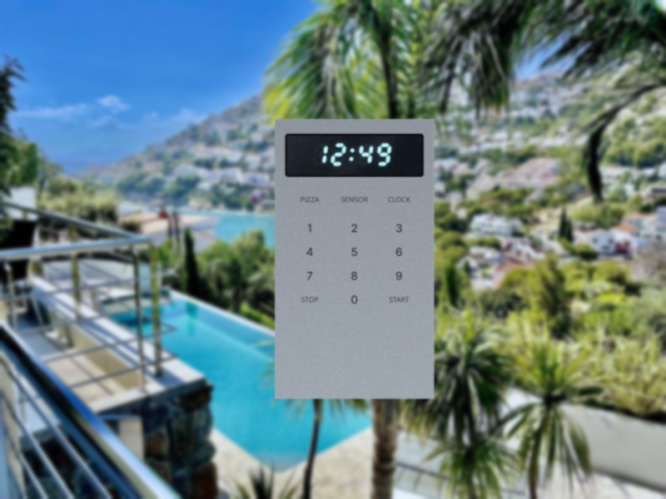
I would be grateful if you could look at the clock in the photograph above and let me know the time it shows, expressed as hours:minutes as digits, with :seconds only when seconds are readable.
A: 12:49
